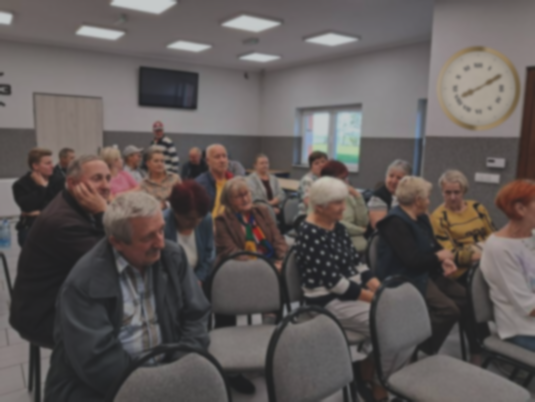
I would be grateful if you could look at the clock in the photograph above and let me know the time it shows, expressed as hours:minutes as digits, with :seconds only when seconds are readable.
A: 8:10
